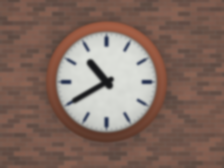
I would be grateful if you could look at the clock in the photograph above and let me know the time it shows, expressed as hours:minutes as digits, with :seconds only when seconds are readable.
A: 10:40
